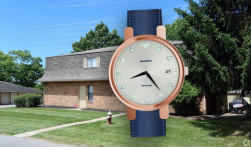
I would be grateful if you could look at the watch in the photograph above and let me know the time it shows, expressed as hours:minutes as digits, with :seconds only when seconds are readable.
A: 8:24
